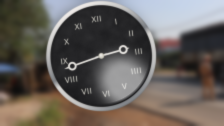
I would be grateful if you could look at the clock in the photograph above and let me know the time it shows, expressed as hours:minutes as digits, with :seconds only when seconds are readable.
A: 2:43
